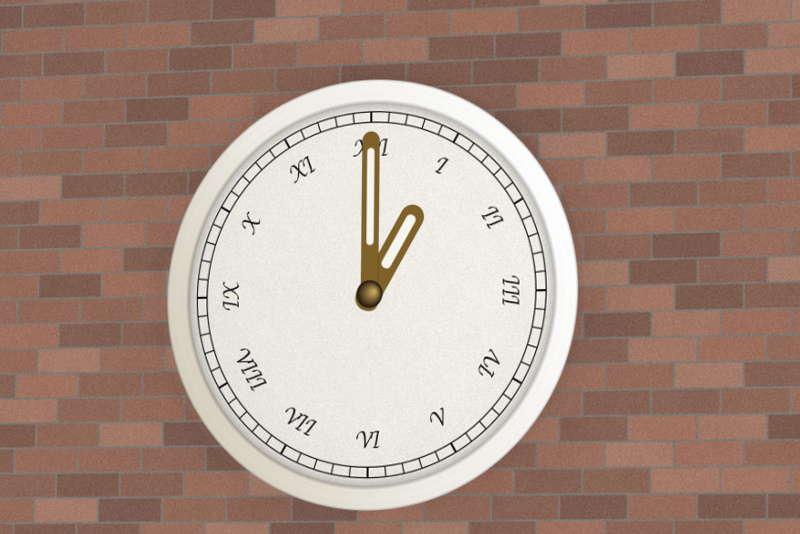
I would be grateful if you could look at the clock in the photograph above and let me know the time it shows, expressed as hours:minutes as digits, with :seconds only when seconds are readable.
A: 1:00
